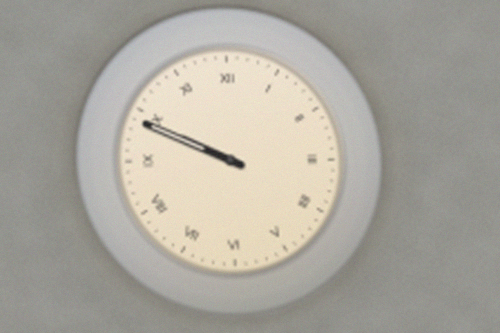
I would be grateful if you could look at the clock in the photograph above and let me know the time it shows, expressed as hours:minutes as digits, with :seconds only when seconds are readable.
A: 9:49
